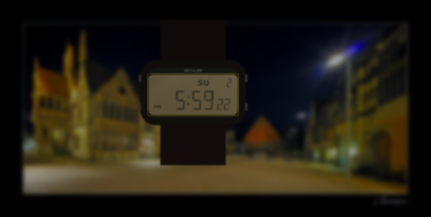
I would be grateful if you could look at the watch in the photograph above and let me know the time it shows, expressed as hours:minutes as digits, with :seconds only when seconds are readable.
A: 5:59:22
